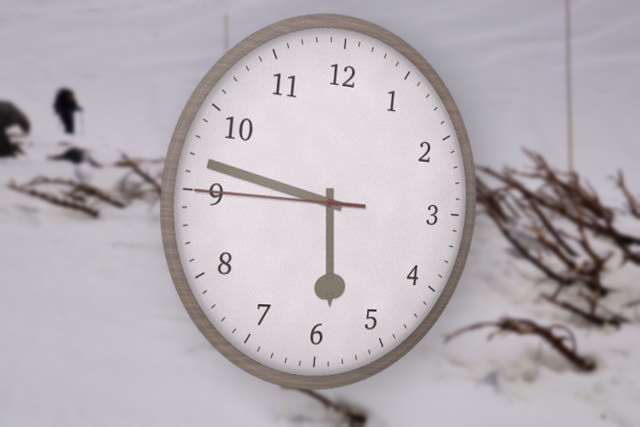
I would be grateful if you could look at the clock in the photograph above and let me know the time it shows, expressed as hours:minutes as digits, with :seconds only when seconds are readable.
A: 5:46:45
